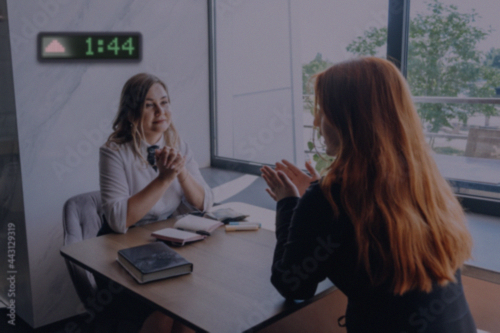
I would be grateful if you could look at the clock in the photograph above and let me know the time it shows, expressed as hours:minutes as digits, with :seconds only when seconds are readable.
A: 1:44
